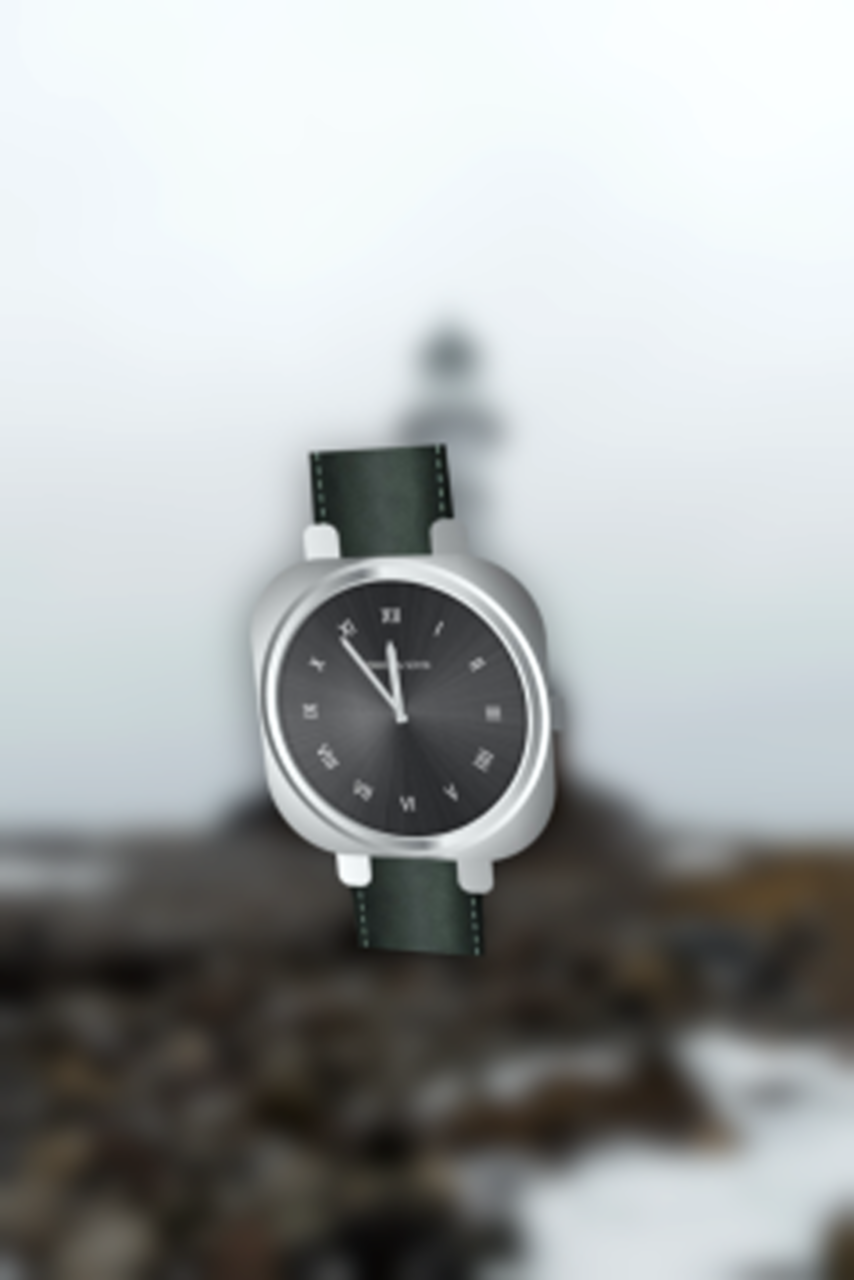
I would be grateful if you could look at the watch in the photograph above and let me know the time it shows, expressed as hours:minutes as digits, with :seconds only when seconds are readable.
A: 11:54
